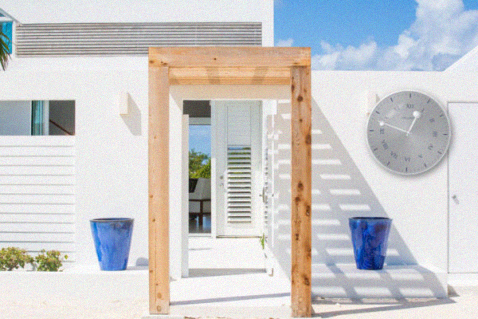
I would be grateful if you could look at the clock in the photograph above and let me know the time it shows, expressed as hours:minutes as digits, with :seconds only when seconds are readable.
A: 12:48
